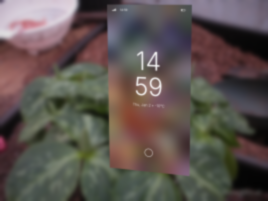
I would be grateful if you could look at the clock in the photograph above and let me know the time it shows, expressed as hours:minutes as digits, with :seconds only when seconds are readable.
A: 14:59
